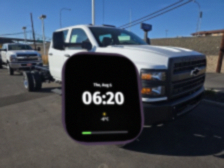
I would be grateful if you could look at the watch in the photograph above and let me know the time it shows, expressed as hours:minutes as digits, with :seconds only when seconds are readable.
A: 6:20
